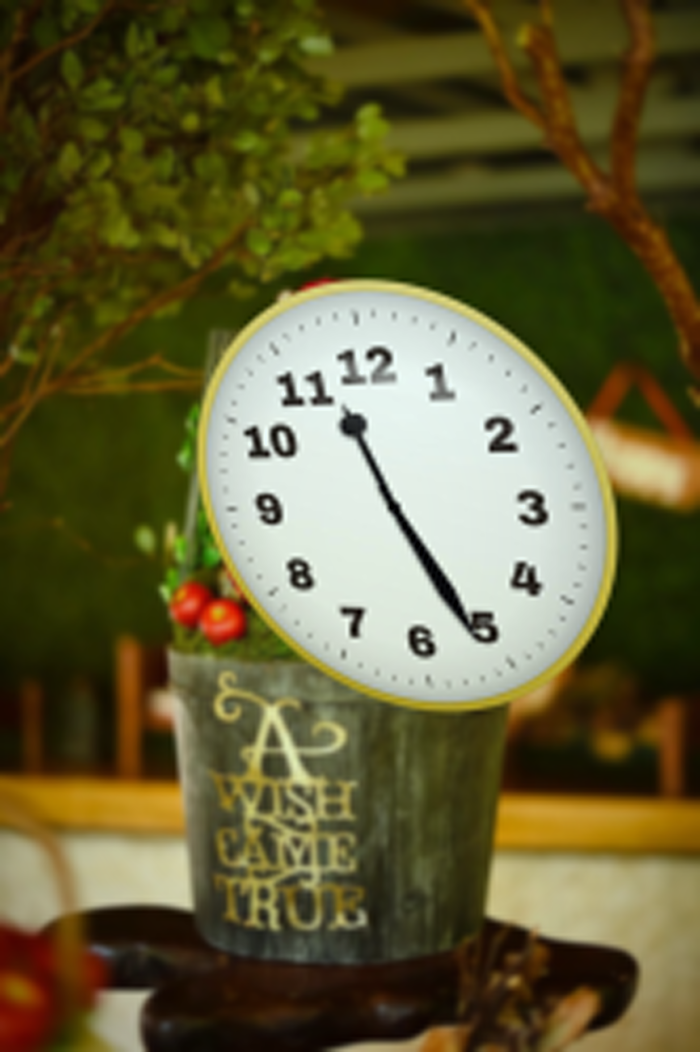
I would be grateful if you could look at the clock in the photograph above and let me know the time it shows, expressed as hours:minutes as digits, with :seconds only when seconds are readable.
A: 11:26
